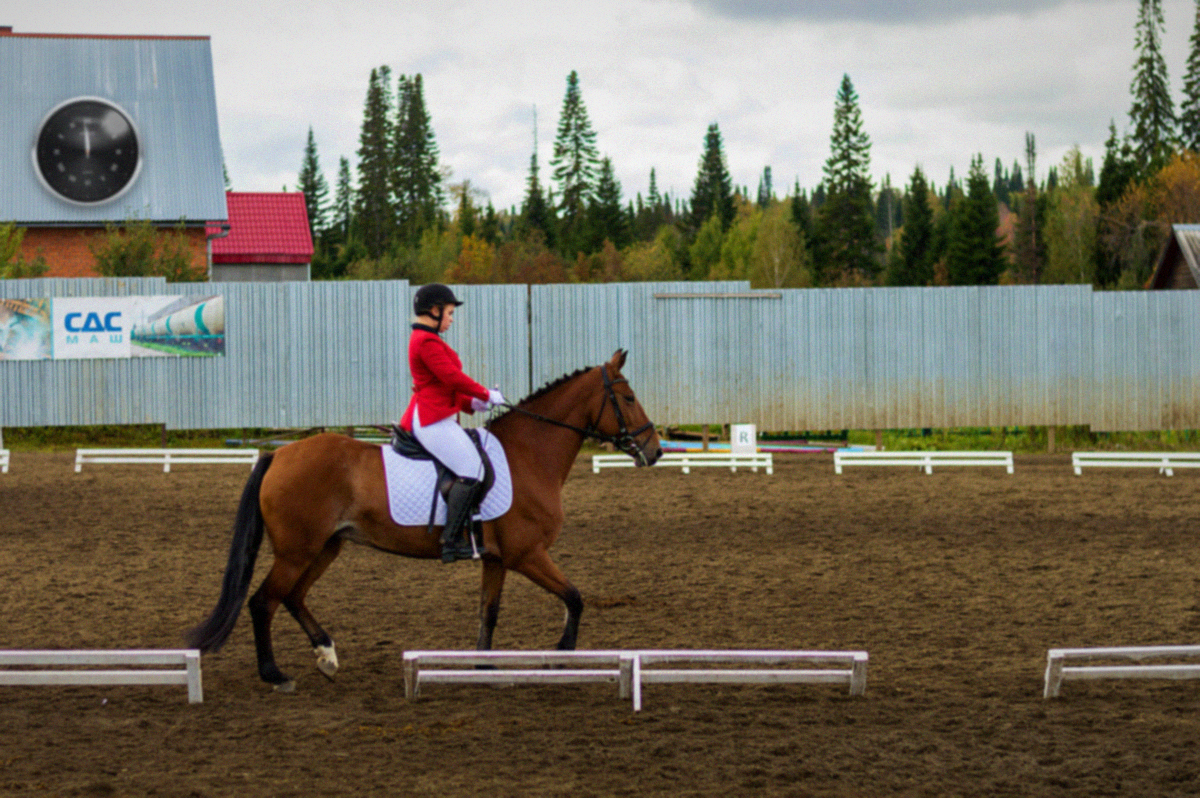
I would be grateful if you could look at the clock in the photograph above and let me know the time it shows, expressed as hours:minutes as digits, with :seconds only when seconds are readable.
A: 11:59
